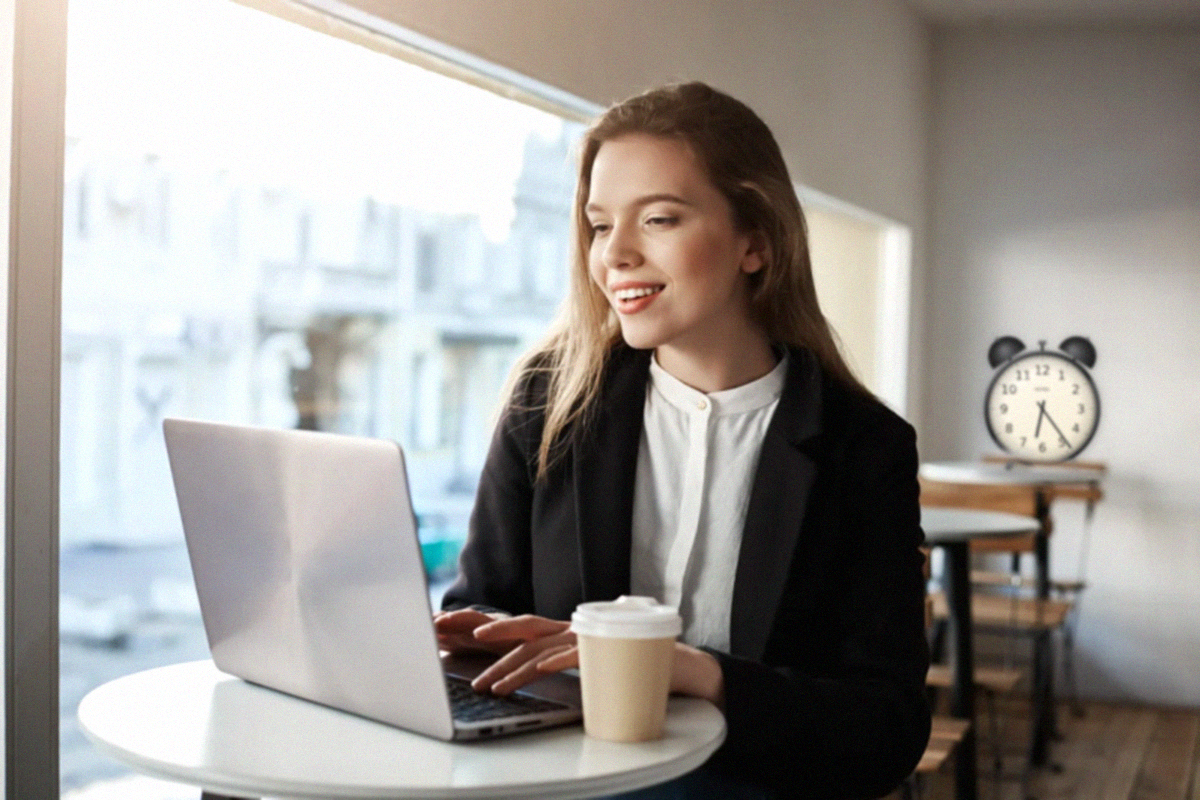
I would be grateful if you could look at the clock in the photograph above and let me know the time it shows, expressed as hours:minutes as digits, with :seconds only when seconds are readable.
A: 6:24
